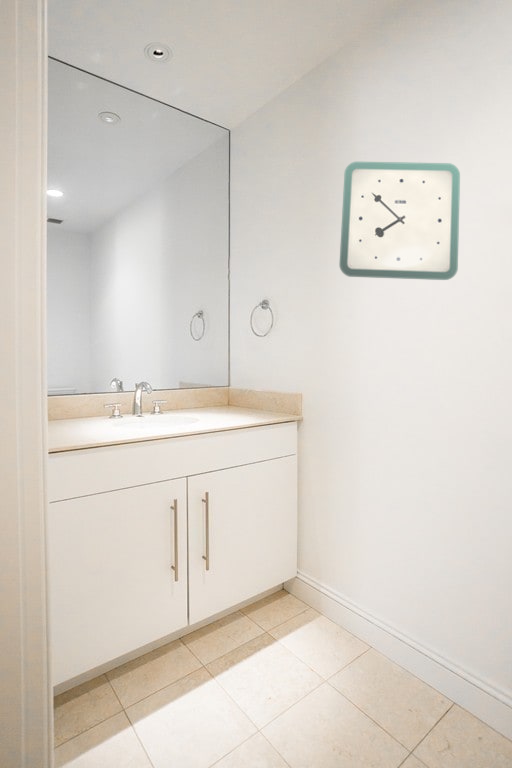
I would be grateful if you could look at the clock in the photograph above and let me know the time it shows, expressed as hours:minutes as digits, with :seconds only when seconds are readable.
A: 7:52
